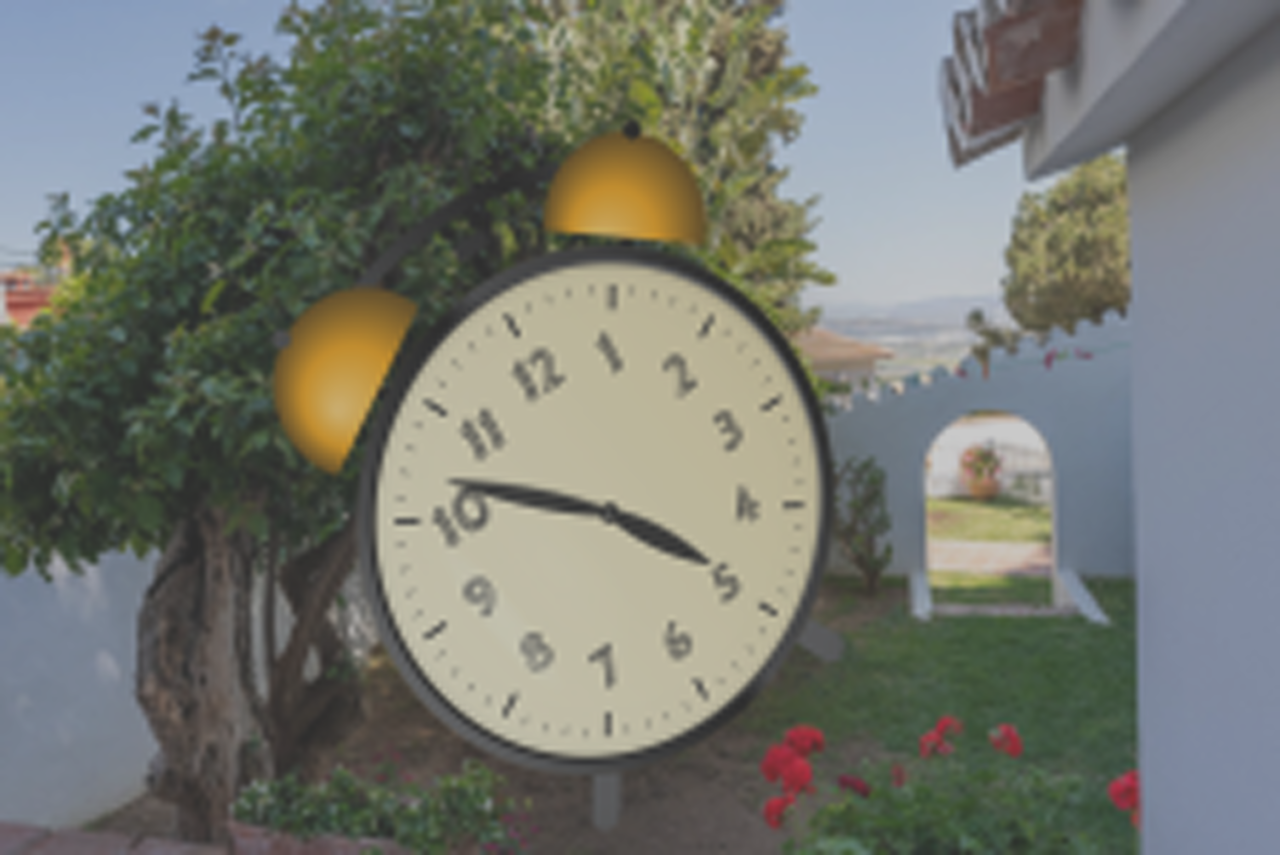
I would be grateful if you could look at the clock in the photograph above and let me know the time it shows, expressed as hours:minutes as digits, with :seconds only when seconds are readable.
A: 4:52
